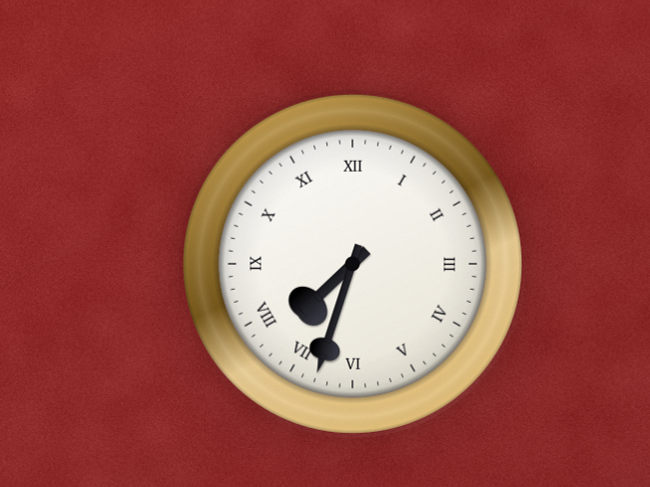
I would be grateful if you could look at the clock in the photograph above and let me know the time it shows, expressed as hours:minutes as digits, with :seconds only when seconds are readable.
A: 7:33
